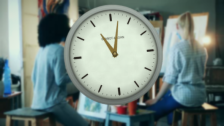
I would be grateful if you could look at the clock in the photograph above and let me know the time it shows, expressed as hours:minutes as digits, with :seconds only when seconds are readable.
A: 11:02
